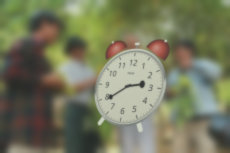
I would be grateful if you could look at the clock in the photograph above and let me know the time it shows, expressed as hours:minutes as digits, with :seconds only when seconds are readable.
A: 2:39
